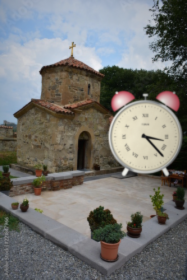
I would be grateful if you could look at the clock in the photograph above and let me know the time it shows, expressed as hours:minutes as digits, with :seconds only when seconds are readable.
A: 3:23
